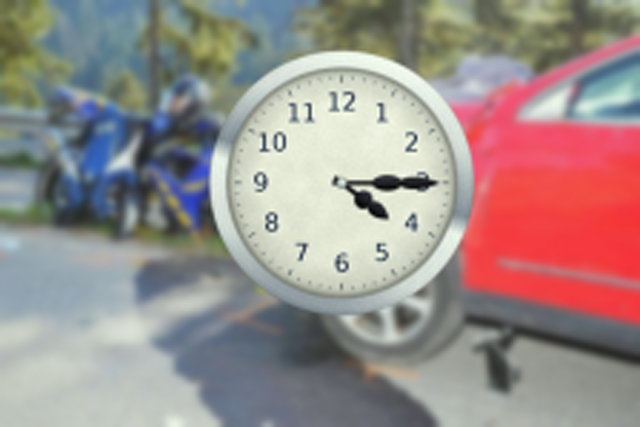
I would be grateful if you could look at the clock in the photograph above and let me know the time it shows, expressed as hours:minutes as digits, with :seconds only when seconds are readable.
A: 4:15
